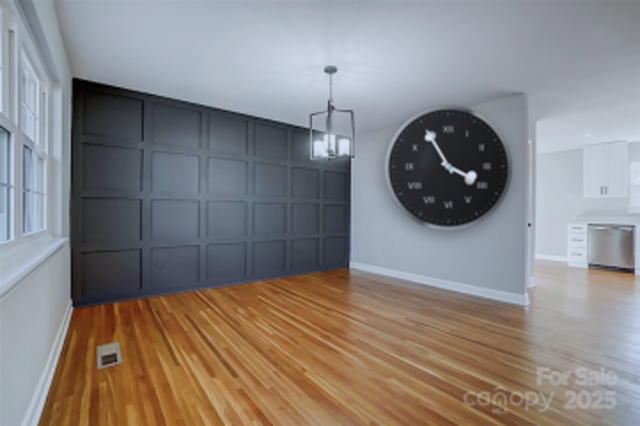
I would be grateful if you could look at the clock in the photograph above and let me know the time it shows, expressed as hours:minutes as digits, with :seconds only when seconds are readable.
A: 3:55
